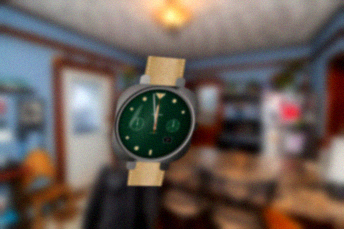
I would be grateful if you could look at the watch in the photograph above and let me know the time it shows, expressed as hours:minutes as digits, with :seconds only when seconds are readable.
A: 11:58
